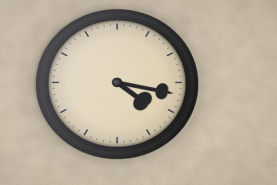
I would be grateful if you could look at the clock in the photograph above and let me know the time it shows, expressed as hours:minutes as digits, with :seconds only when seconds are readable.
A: 4:17
